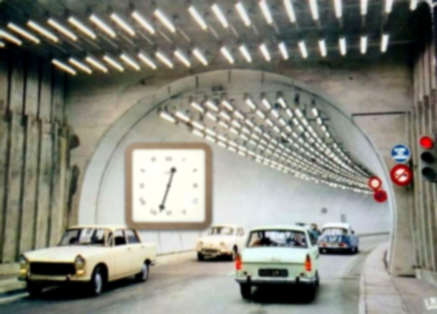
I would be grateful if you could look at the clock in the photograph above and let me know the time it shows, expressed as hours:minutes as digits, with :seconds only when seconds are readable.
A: 12:33
